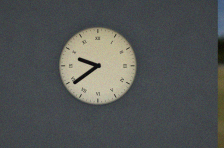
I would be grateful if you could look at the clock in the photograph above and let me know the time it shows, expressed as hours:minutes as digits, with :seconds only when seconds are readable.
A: 9:39
